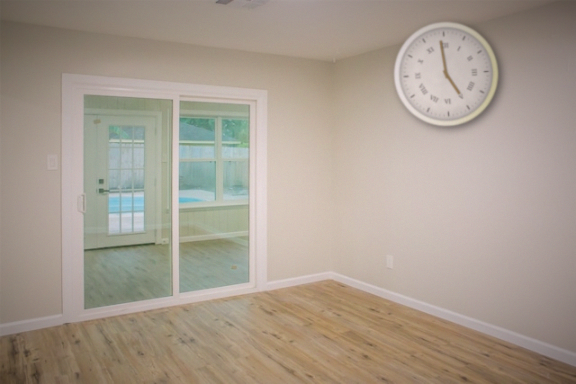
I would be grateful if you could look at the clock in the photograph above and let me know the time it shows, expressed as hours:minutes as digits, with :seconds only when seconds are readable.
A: 4:59
